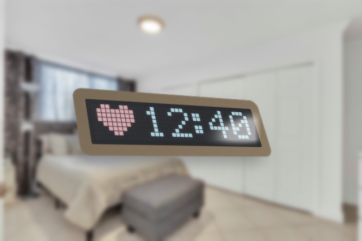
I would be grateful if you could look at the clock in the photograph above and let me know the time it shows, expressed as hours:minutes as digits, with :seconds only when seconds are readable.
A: 12:40
